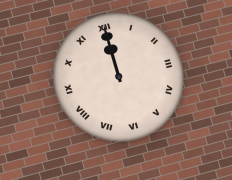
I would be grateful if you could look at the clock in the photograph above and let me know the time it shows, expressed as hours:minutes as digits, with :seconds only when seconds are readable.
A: 12:00
